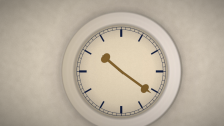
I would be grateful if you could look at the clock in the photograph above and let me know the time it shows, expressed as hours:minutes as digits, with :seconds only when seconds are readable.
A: 10:21
